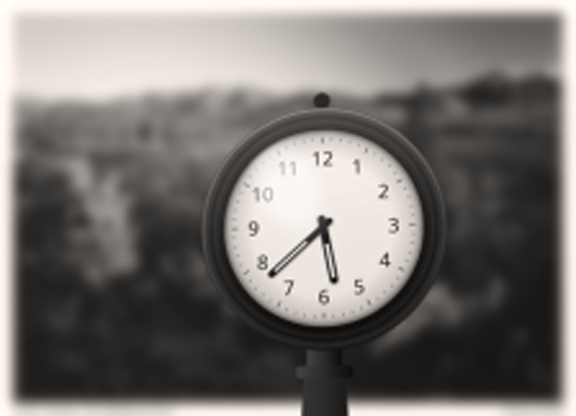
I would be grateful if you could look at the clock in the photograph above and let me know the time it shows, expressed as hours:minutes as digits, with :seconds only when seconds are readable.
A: 5:38
